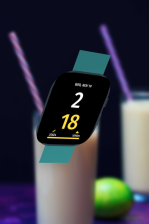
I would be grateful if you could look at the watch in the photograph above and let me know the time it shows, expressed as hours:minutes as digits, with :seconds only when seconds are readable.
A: 2:18
